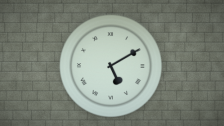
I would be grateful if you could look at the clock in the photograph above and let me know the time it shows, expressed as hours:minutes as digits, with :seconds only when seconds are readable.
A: 5:10
